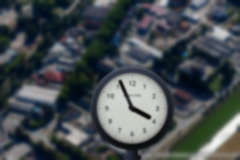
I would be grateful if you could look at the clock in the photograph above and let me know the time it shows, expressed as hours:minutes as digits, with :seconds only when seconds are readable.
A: 3:56
